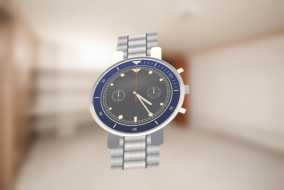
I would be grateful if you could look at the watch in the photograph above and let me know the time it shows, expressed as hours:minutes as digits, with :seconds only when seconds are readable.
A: 4:25
